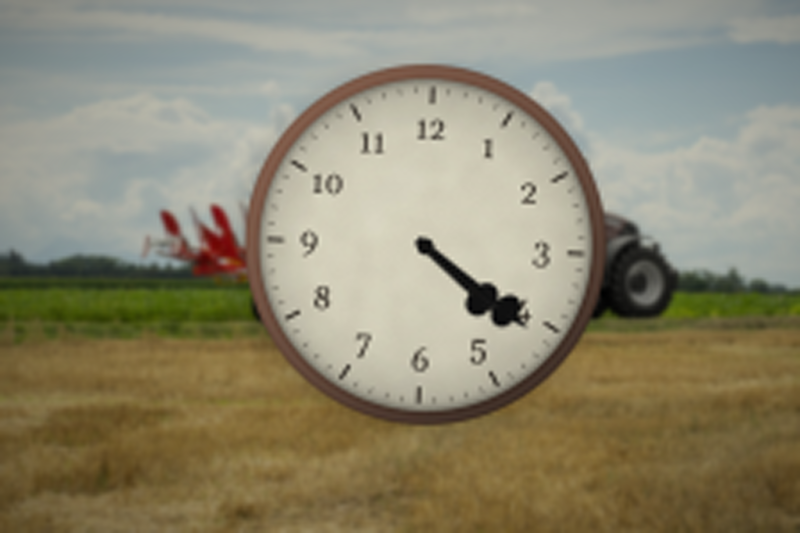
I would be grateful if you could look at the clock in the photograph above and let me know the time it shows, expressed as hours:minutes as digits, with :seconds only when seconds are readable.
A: 4:21
